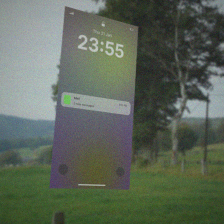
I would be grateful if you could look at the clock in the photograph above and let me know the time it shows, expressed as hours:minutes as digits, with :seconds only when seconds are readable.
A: 23:55
